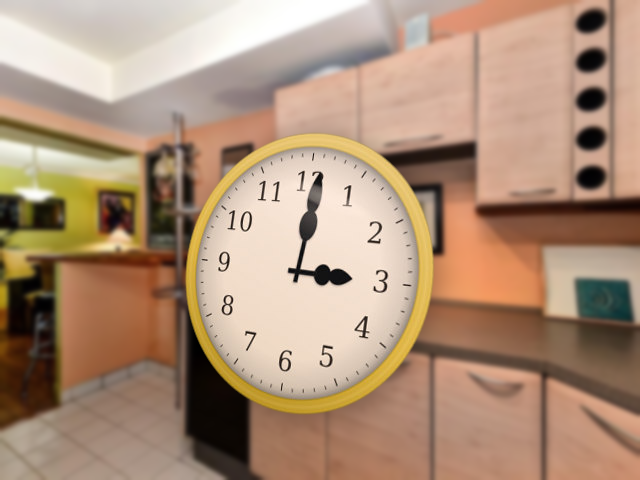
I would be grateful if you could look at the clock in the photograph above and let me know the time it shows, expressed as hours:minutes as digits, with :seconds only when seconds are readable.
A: 3:01
